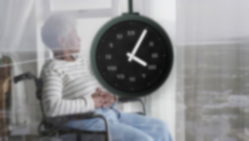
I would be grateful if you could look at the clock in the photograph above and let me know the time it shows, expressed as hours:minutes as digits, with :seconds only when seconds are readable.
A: 4:05
